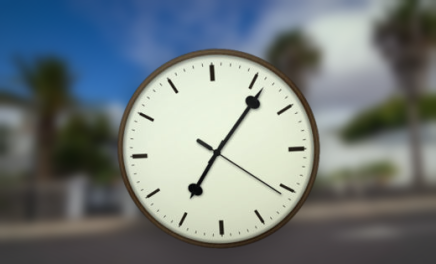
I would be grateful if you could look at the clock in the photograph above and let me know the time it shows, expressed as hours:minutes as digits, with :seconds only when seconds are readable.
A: 7:06:21
